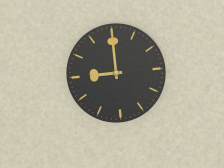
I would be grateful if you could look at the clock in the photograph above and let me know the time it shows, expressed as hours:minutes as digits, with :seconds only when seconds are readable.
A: 9:00
